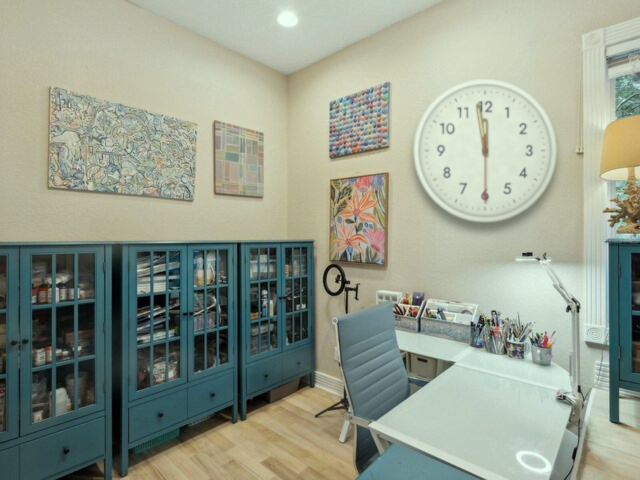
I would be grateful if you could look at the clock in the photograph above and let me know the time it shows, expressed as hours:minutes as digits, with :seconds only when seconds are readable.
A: 11:58:30
